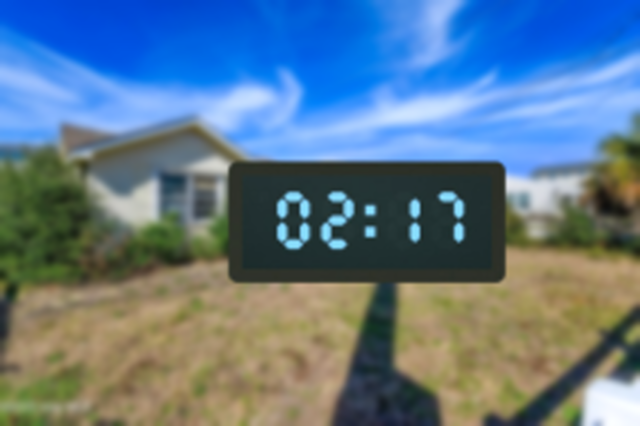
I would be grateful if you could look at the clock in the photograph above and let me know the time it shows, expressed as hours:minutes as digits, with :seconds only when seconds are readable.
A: 2:17
